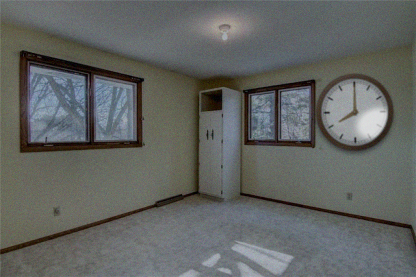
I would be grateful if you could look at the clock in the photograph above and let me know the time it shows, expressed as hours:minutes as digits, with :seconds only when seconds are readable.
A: 8:00
